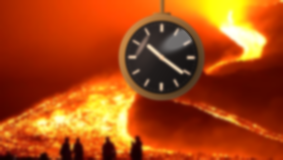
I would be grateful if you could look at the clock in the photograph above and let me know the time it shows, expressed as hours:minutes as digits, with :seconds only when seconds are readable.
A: 10:21
